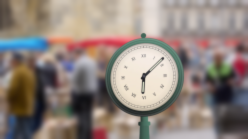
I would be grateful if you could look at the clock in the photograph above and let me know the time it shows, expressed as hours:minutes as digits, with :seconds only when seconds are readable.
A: 6:08
